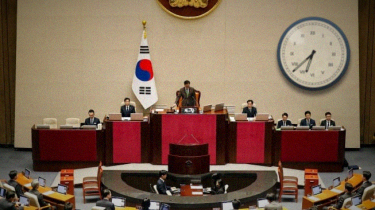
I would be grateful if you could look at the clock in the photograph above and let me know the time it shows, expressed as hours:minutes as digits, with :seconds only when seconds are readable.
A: 6:38
